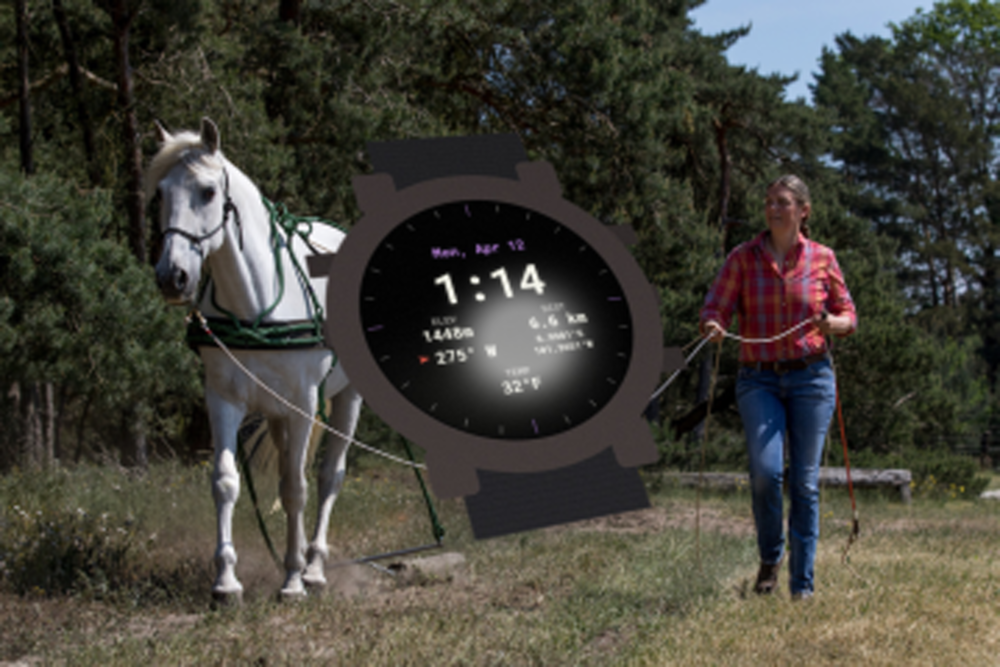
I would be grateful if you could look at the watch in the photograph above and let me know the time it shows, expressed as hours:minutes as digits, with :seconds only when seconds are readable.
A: 1:14
